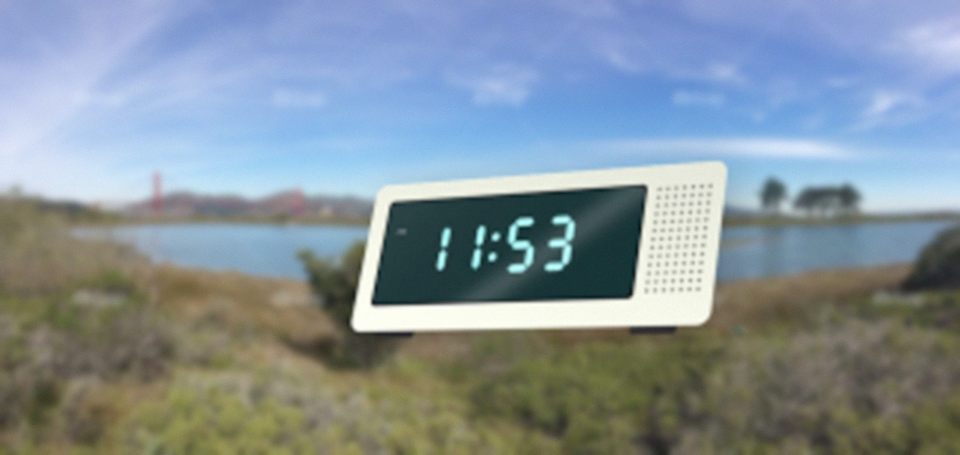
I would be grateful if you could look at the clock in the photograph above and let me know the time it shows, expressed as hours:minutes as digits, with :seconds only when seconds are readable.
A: 11:53
